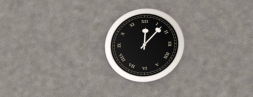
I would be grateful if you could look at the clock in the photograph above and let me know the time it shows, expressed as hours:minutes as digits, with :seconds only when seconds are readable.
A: 12:07
